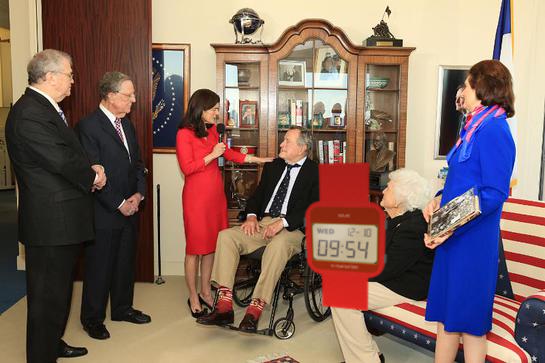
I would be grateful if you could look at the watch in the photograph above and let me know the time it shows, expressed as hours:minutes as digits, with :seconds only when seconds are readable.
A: 9:54
